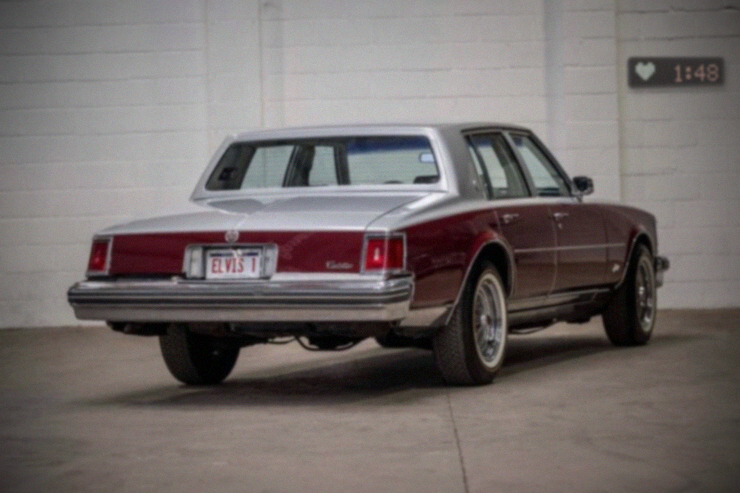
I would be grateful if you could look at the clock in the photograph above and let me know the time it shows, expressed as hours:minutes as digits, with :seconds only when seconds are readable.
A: 1:48
